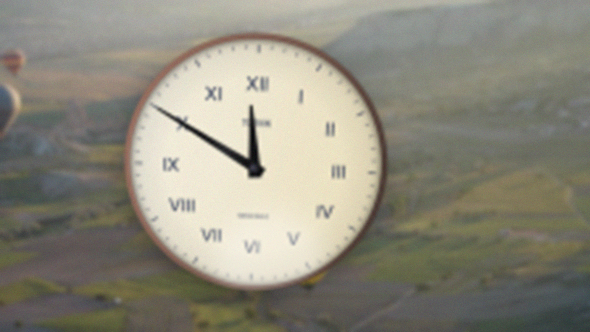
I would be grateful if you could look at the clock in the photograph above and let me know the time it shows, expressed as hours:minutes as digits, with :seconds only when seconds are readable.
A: 11:50
